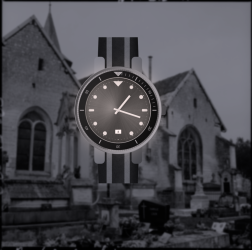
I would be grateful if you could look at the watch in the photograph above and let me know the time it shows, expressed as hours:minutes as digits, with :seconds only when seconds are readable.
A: 1:18
